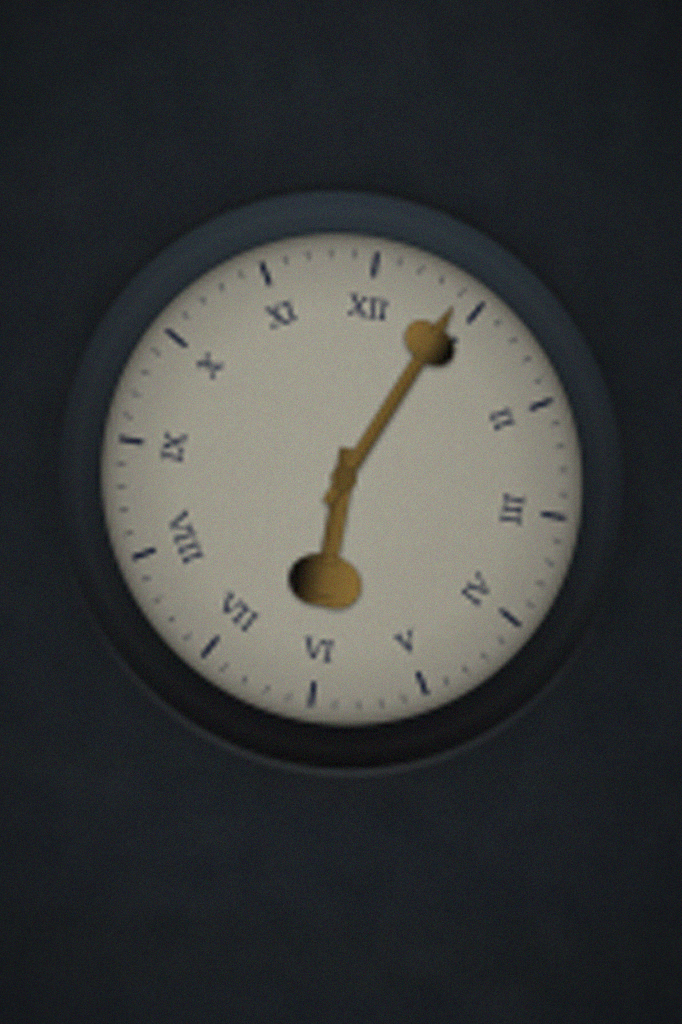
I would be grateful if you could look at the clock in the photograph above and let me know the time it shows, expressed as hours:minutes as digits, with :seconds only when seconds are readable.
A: 6:04
